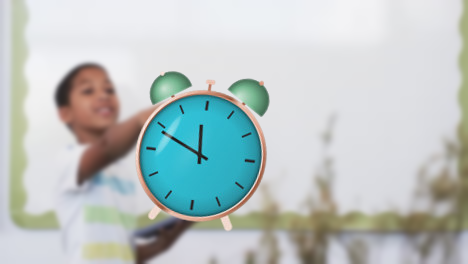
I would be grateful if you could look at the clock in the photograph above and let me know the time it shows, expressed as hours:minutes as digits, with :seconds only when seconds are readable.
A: 11:49
